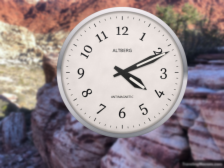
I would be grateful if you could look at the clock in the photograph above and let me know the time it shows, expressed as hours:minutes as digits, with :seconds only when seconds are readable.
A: 4:11
